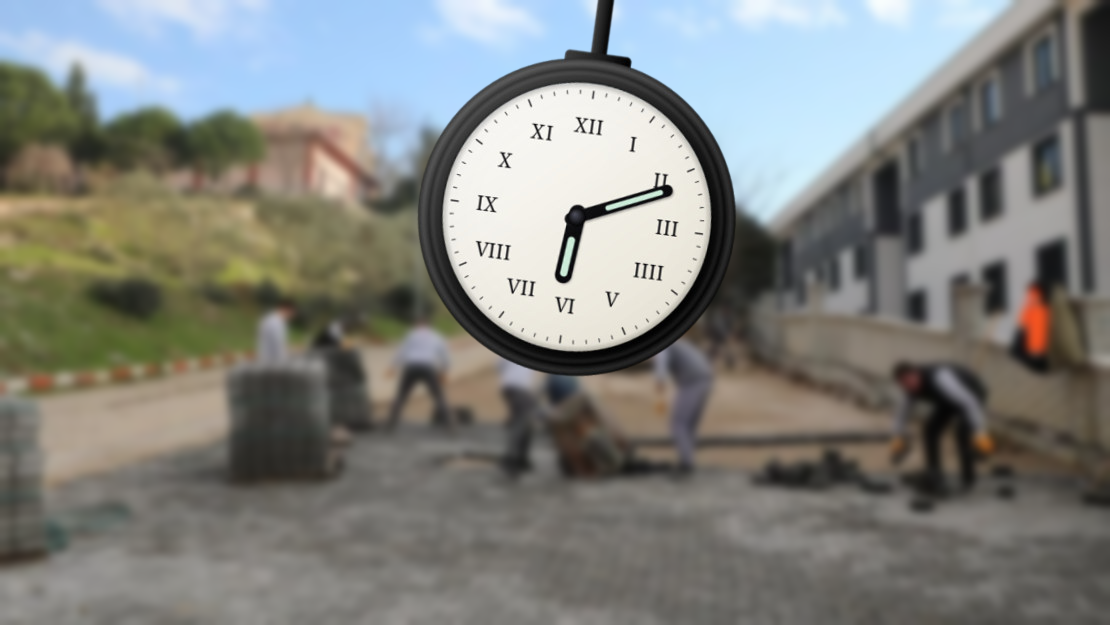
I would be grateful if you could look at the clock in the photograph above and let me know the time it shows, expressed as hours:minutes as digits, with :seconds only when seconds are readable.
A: 6:11
